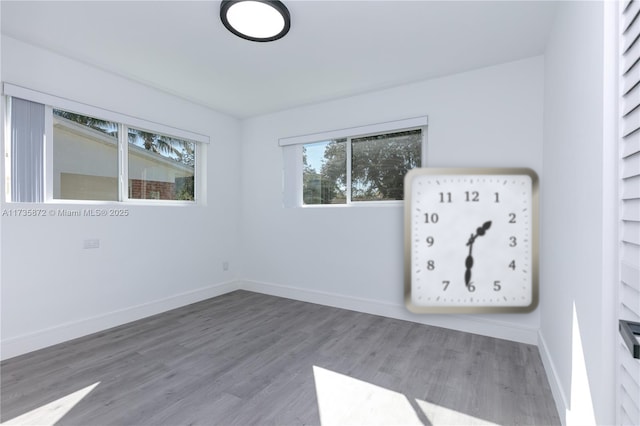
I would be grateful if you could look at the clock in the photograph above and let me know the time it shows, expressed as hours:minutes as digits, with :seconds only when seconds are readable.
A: 1:31
